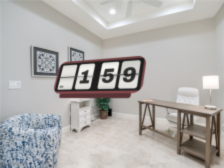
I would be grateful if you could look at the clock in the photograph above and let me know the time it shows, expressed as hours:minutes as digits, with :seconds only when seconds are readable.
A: 1:59
